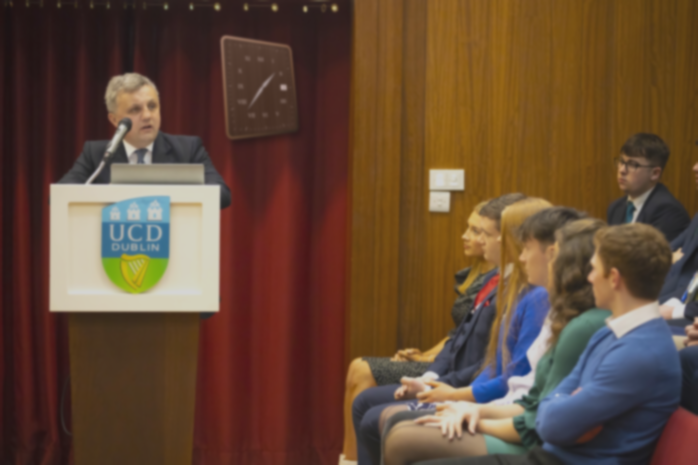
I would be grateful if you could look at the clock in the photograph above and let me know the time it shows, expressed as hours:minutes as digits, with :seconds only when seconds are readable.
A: 1:37
